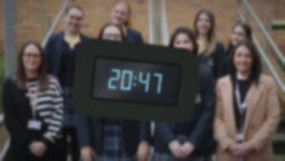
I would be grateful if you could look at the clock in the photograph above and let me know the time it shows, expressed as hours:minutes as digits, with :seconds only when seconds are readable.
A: 20:47
